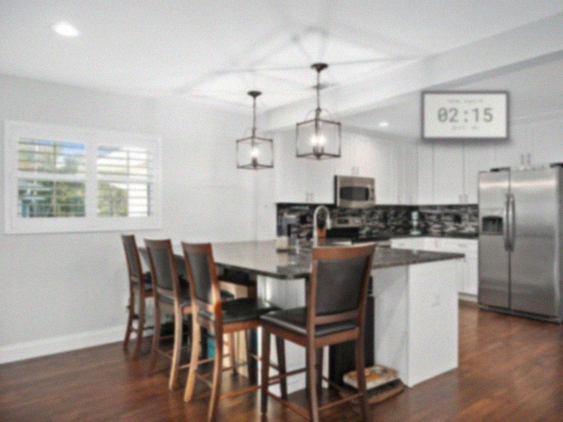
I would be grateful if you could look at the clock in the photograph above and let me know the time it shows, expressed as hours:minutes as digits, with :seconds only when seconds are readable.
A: 2:15
